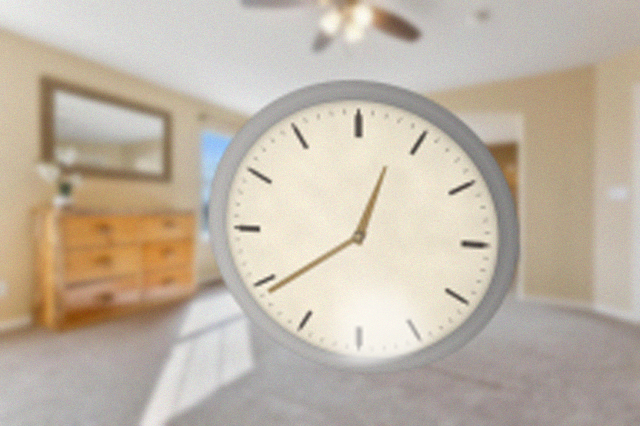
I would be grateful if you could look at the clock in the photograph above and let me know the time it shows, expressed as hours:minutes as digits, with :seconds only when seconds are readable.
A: 12:39
